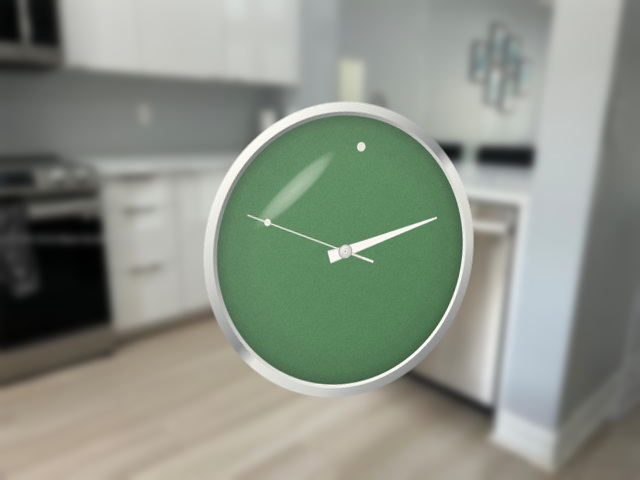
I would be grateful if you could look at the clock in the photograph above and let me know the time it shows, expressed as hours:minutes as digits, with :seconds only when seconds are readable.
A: 2:10:47
